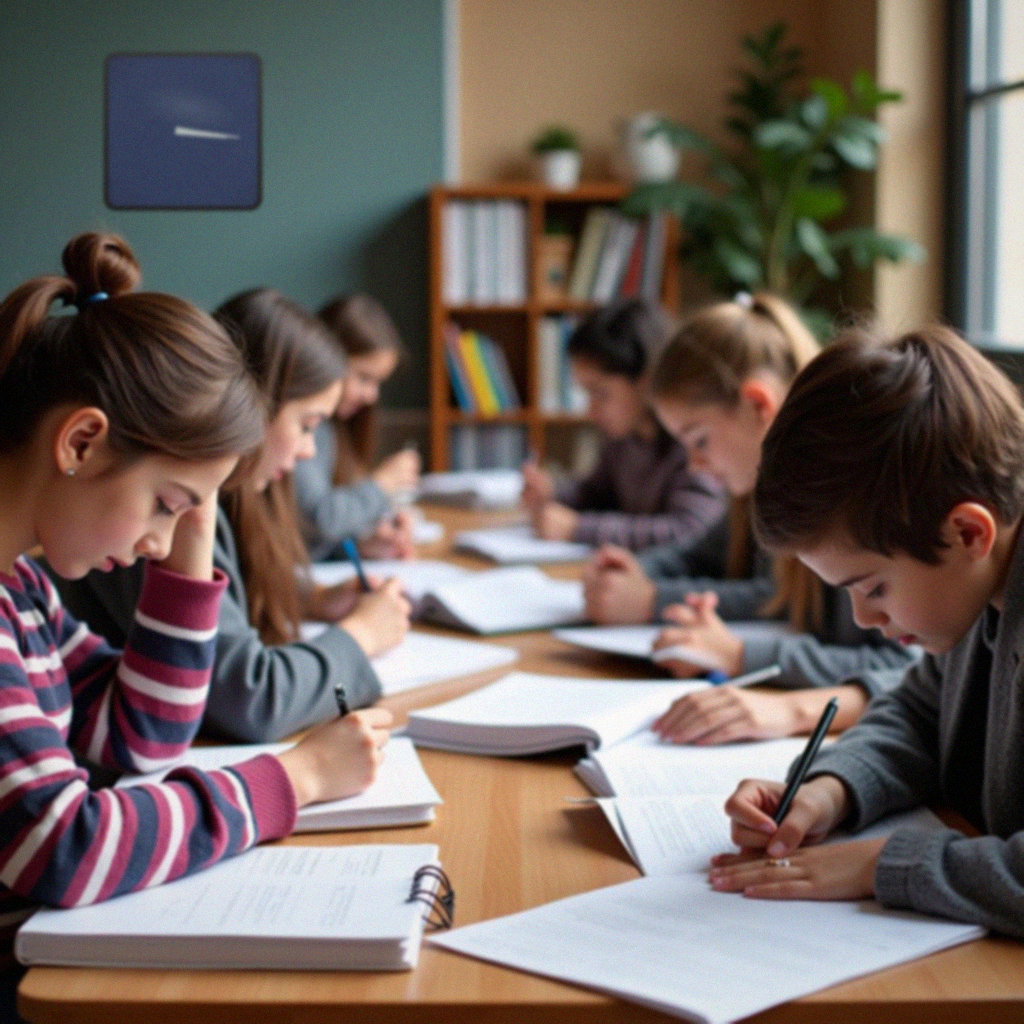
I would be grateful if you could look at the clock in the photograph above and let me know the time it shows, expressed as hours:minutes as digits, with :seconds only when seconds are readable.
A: 3:16
